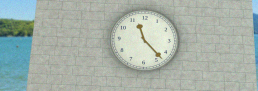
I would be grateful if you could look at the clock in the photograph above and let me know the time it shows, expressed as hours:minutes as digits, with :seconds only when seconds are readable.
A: 11:23
